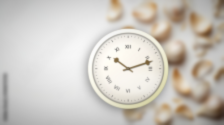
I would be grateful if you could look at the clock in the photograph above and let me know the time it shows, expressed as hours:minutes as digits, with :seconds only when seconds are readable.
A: 10:12
